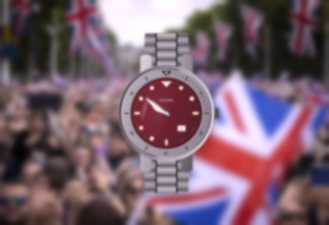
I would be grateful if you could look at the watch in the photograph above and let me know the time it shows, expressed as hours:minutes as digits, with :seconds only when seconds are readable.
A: 9:51
